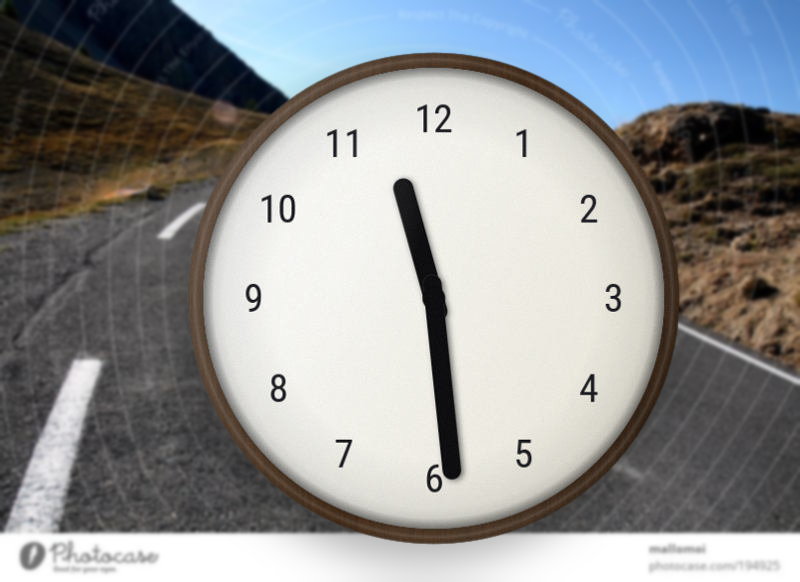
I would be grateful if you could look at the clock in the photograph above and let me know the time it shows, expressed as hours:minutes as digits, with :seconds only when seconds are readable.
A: 11:29
